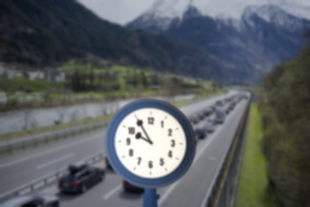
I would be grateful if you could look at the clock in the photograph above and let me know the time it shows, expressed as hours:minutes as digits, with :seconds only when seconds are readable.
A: 9:55
